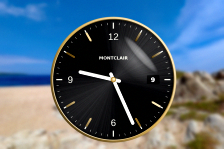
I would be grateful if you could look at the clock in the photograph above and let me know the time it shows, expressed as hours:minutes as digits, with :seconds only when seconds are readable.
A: 9:26
